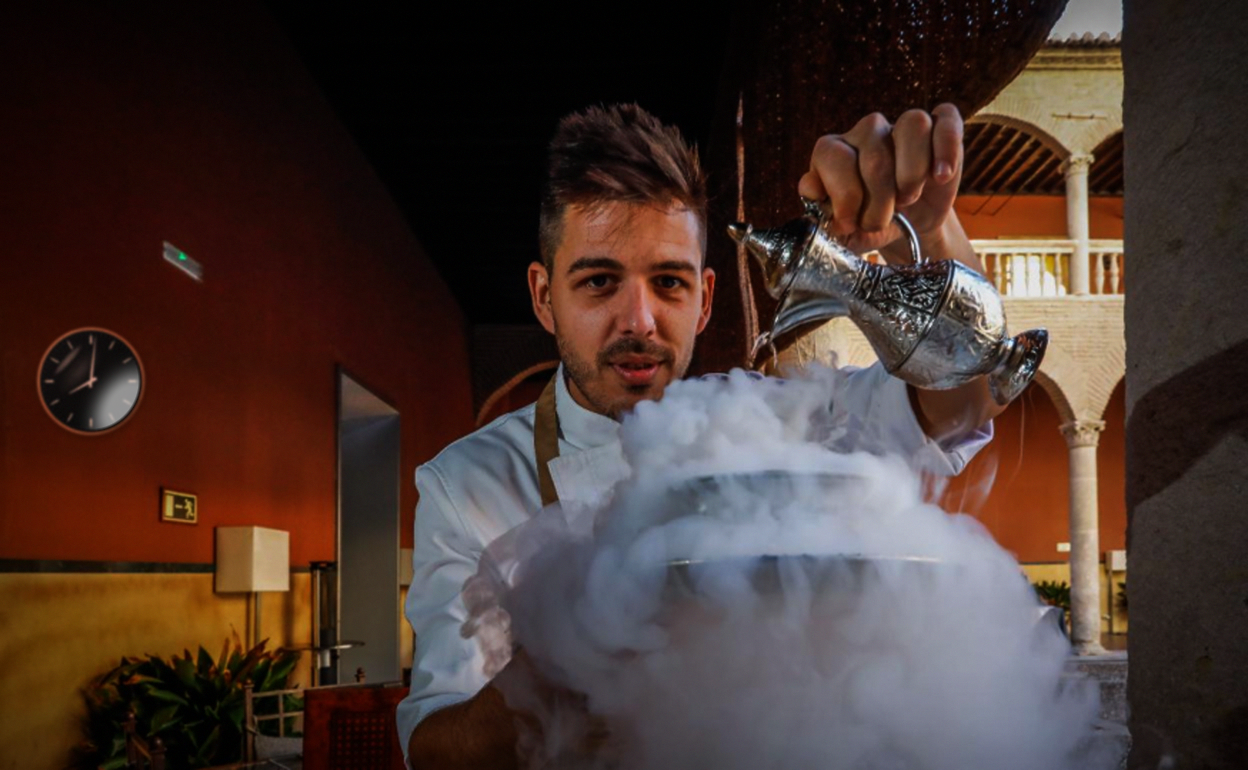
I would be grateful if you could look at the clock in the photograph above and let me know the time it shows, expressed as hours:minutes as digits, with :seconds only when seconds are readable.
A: 8:01
